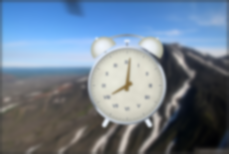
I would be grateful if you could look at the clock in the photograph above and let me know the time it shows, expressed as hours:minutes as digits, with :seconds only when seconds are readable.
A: 8:01
